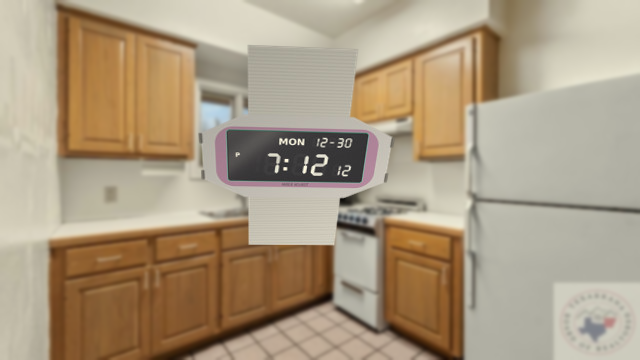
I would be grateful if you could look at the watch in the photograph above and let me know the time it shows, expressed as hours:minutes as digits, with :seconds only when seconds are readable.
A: 7:12:12
